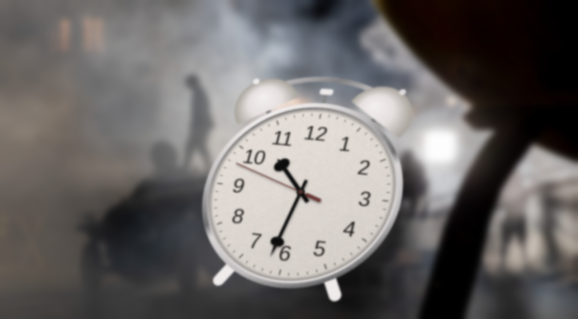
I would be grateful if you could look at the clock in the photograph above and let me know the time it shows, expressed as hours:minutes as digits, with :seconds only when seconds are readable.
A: 10:31:48
